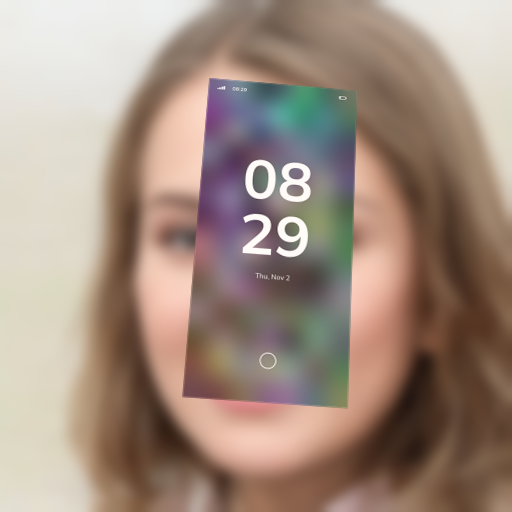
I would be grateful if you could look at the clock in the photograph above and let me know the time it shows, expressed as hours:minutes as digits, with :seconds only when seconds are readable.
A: 8:29
